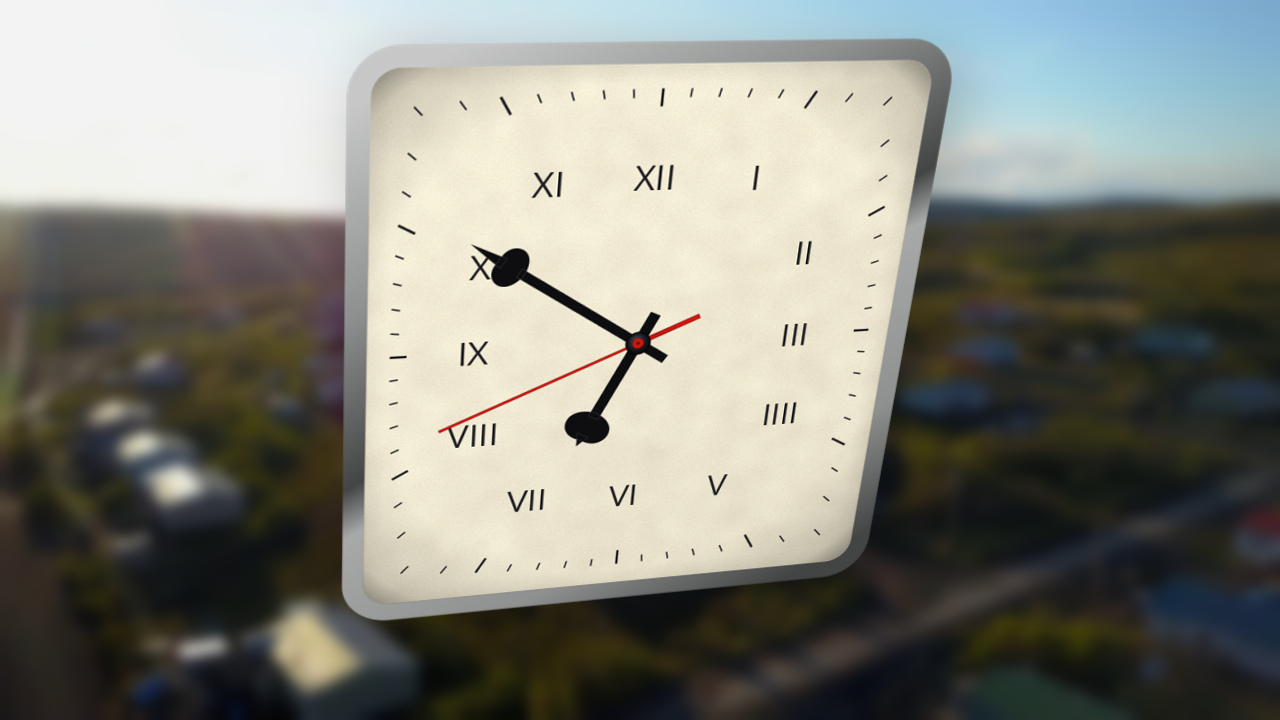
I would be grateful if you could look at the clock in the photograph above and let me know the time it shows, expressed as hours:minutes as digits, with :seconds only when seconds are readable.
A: 6:50:41
